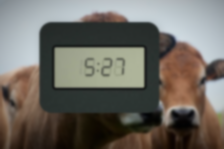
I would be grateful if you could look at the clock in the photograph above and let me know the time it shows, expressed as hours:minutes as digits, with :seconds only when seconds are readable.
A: 5:27
